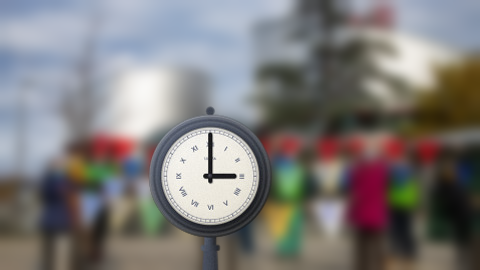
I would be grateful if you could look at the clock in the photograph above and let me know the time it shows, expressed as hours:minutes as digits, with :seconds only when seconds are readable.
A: 3:00
